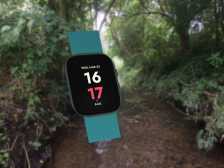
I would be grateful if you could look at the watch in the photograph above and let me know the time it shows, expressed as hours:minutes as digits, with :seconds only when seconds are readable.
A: 16:17
